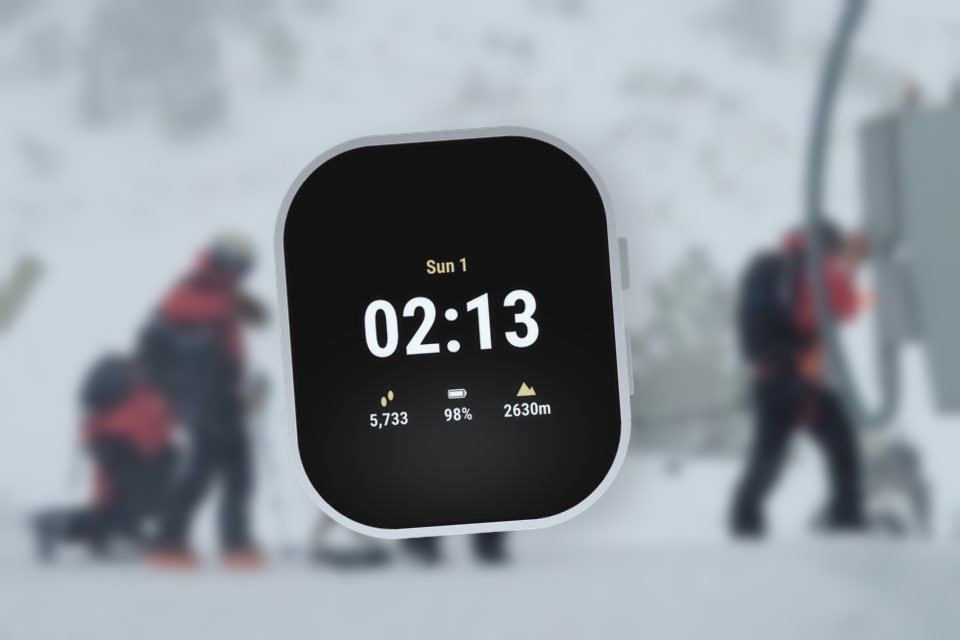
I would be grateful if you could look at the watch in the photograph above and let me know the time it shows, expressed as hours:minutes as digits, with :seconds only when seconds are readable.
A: 2:13
